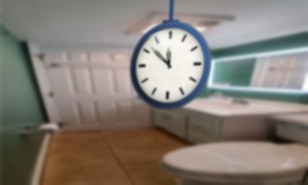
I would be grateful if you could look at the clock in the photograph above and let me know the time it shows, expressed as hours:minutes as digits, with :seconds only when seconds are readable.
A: 11:52
